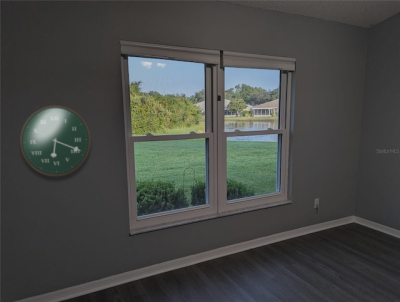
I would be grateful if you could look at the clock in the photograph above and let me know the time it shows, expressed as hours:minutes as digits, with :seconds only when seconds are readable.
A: 6:19
